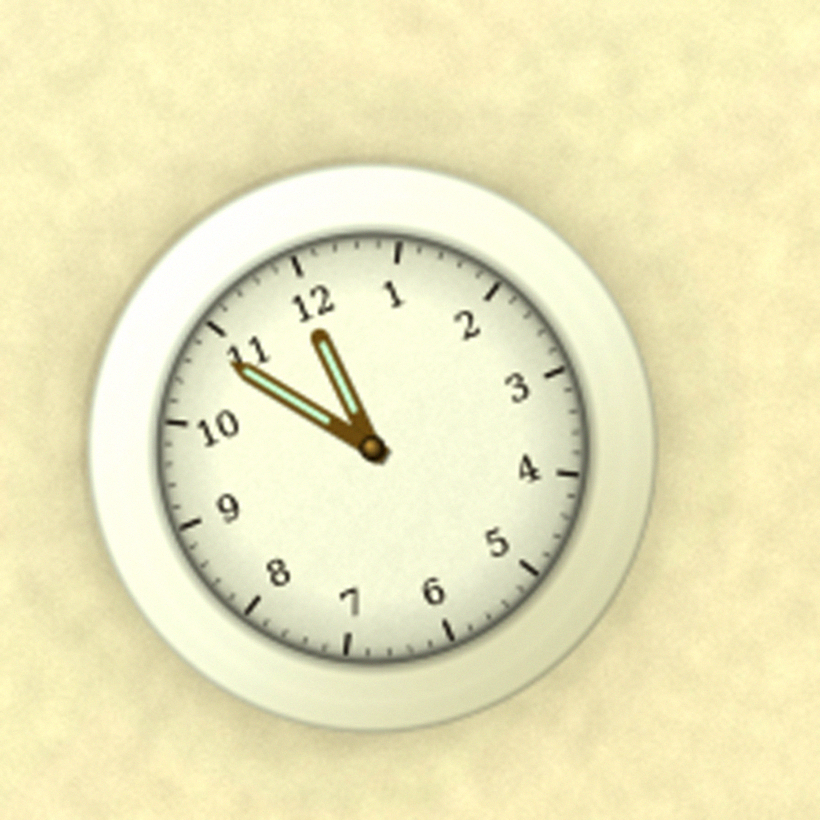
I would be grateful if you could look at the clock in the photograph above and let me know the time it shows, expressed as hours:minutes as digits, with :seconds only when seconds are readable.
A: 11:54
